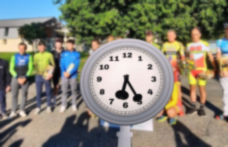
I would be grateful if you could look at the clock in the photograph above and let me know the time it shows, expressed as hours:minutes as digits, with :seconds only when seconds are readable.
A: 6:25
